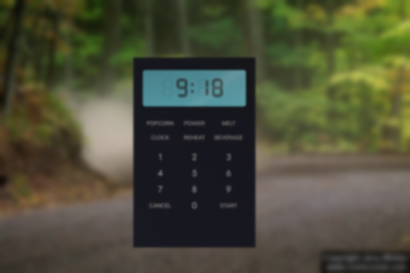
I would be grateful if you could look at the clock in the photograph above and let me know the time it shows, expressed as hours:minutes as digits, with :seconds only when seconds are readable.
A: 9:18
